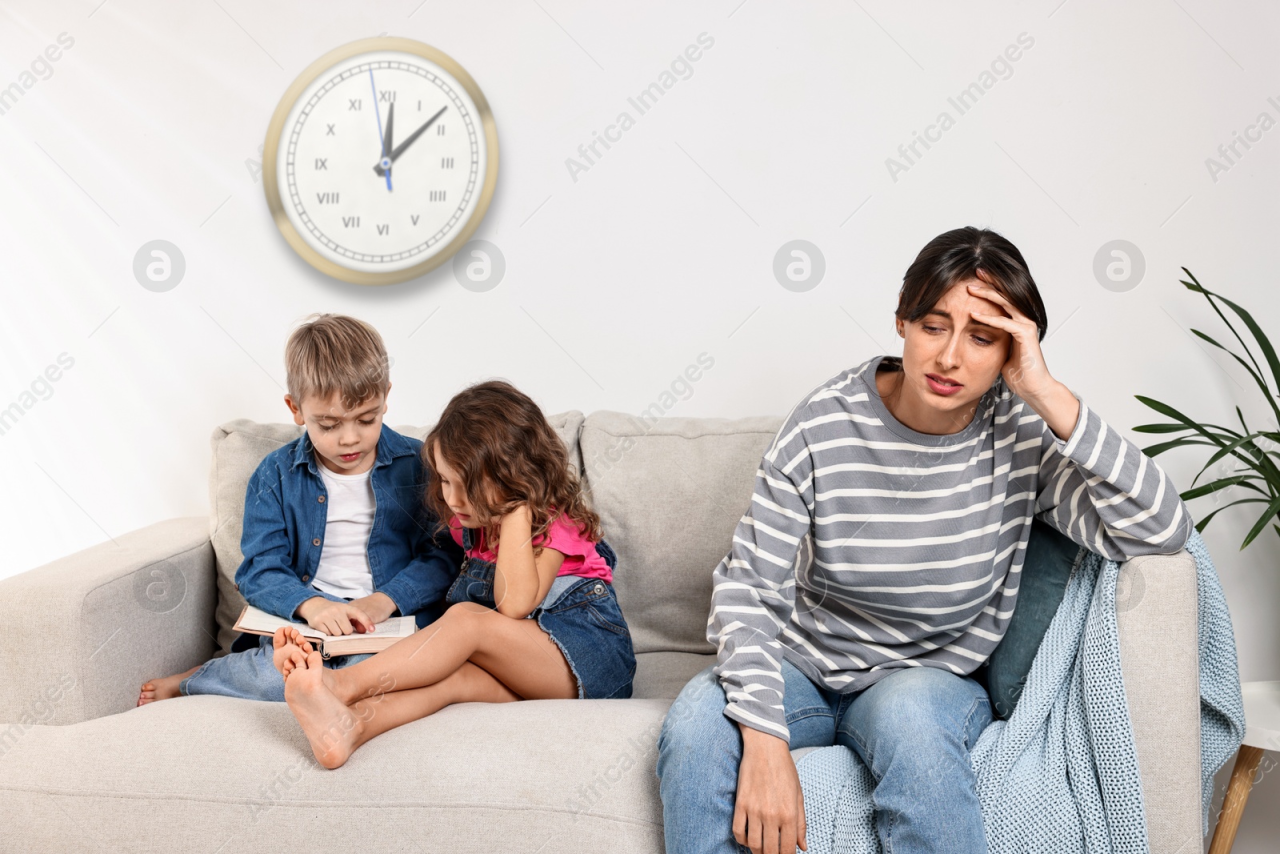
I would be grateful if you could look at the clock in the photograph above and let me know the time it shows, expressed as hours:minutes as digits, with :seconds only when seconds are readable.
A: 12:07:58
